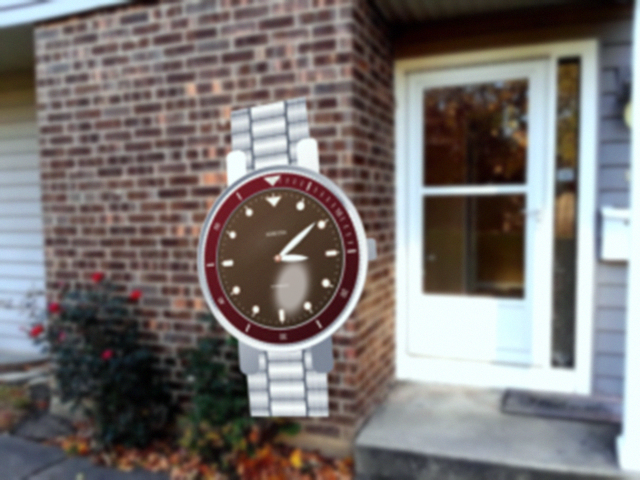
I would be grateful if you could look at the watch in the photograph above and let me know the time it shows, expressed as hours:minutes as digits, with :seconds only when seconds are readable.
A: 3:09
